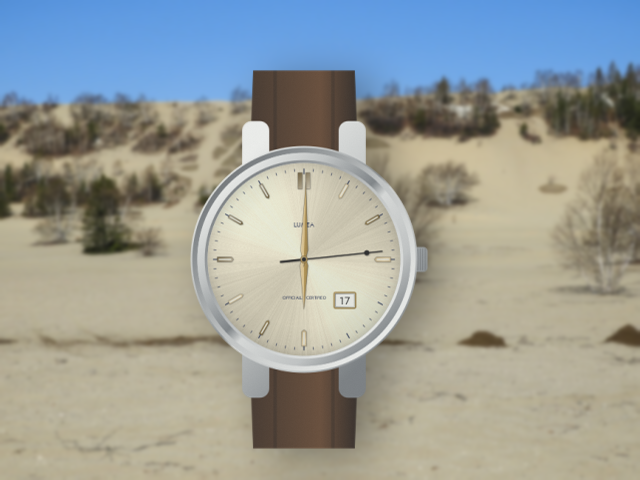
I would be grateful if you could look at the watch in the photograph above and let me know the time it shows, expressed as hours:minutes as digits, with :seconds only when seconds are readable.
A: 6:00:14
